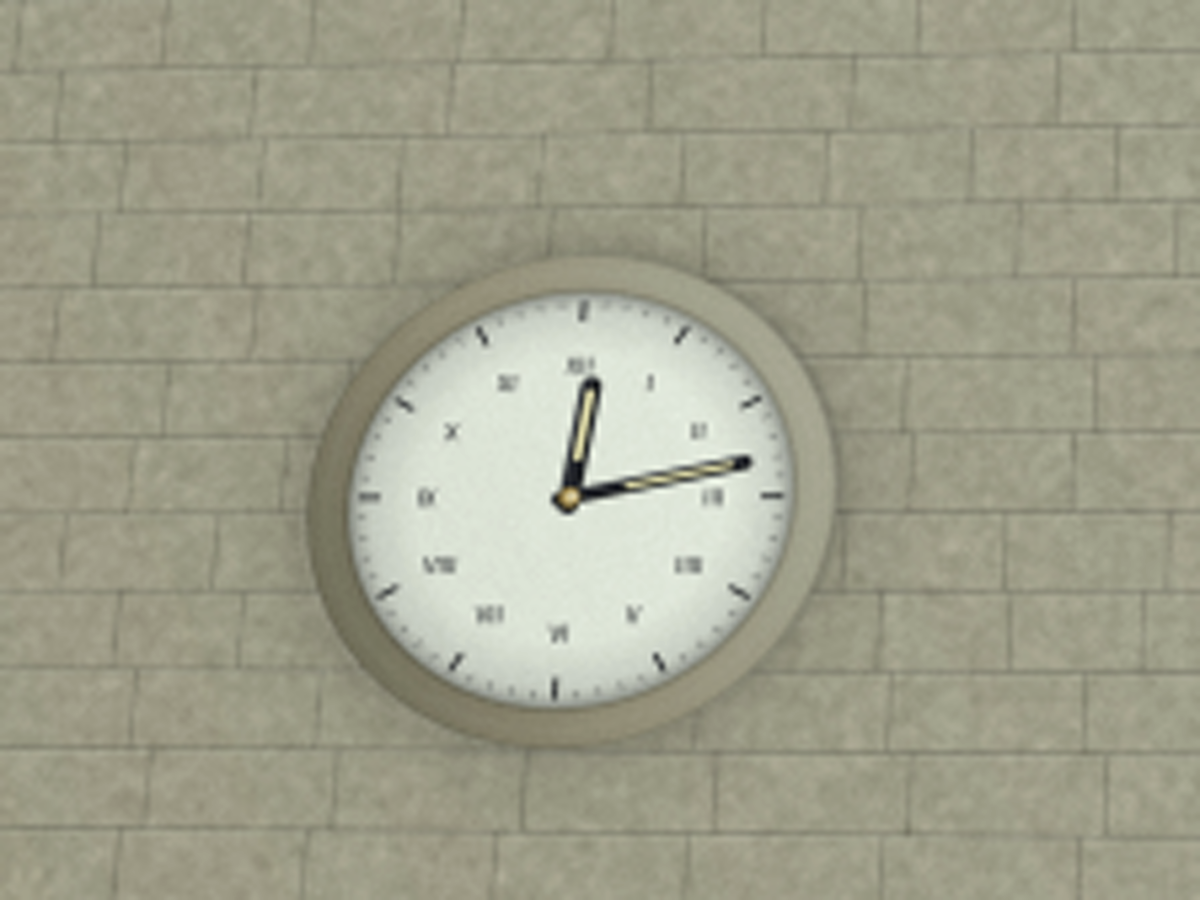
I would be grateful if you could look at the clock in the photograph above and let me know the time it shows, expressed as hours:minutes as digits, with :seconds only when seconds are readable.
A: 12:13
